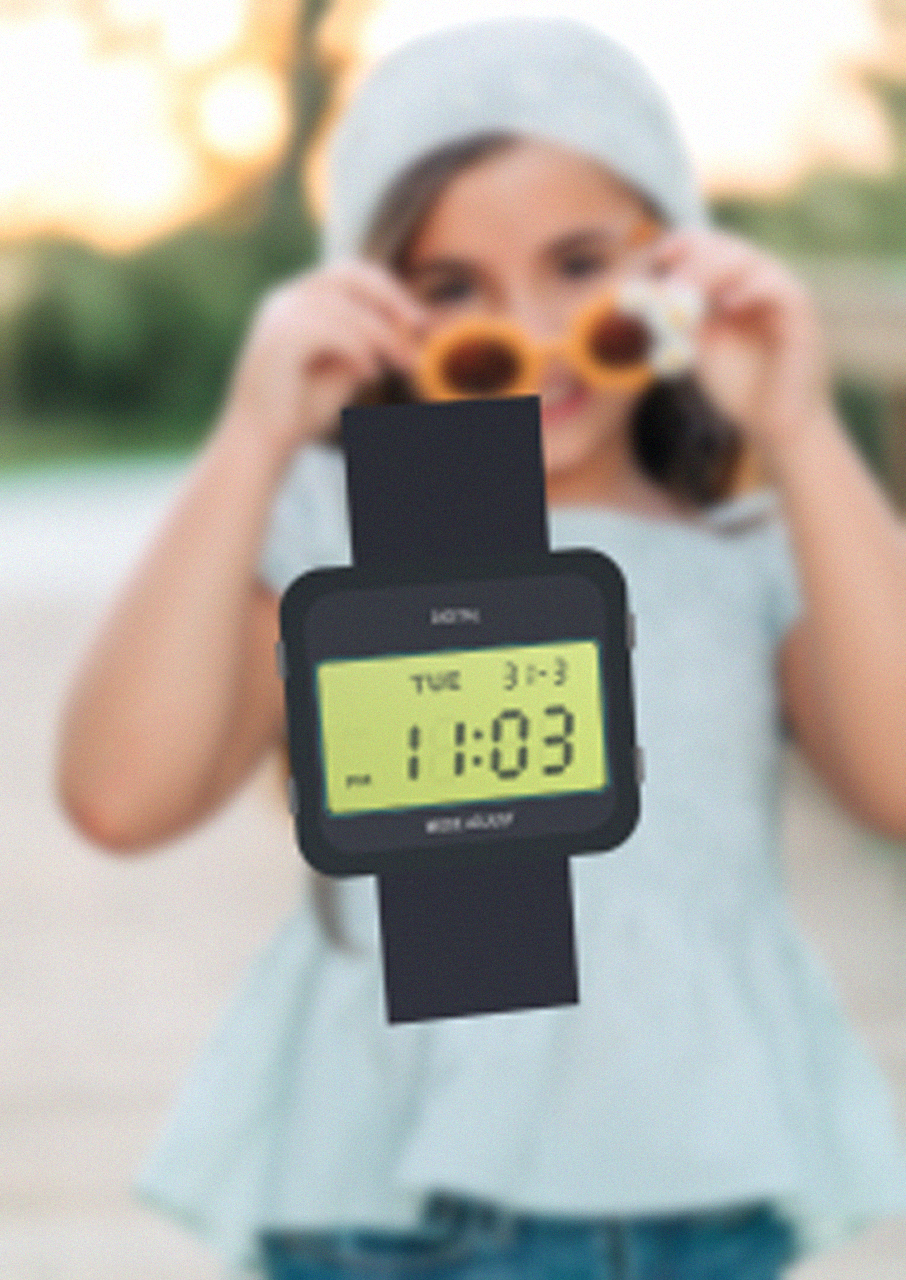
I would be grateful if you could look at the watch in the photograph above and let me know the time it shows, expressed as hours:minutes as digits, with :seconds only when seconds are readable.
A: 11:03
